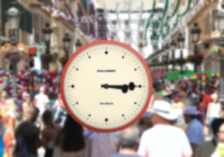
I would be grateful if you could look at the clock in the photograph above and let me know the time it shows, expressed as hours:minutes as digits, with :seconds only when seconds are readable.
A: 3:15
